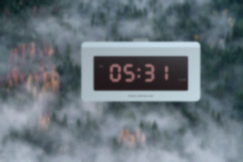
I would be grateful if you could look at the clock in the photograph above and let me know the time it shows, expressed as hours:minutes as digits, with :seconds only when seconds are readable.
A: 5:31
